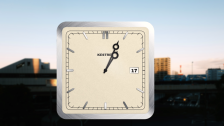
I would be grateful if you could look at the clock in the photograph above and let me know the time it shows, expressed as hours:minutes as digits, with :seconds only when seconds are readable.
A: 1:04
